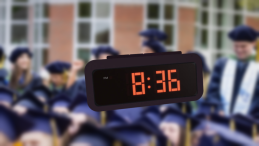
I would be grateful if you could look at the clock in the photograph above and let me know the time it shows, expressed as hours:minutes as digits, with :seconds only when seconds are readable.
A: 8:36
